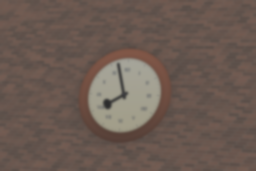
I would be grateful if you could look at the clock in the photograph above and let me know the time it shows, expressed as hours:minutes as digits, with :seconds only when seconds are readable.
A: 7:57
